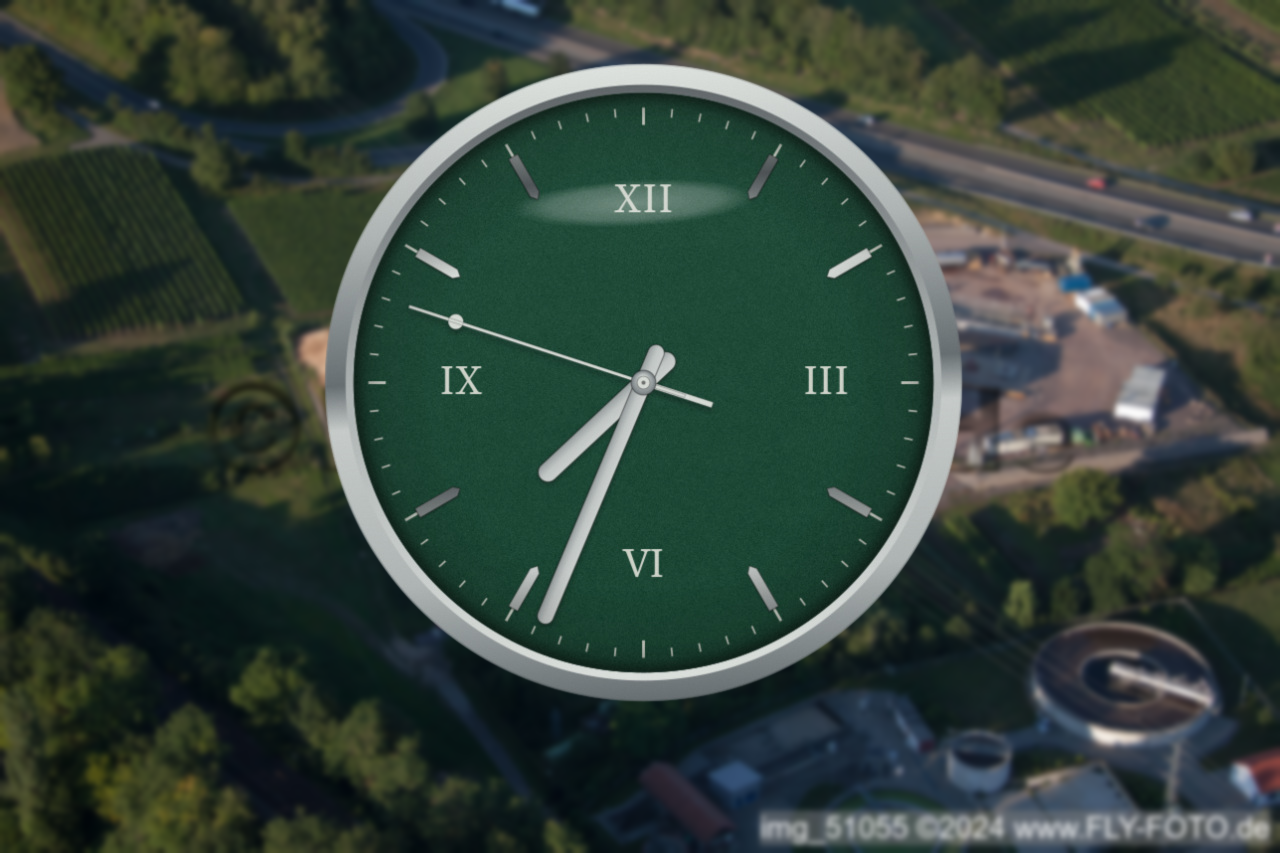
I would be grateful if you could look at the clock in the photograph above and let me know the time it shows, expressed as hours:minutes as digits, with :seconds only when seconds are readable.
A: 7:33:48
